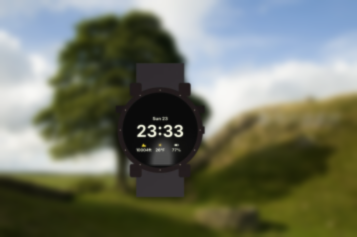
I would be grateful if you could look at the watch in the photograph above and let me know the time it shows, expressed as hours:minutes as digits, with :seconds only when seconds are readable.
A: 23:33
